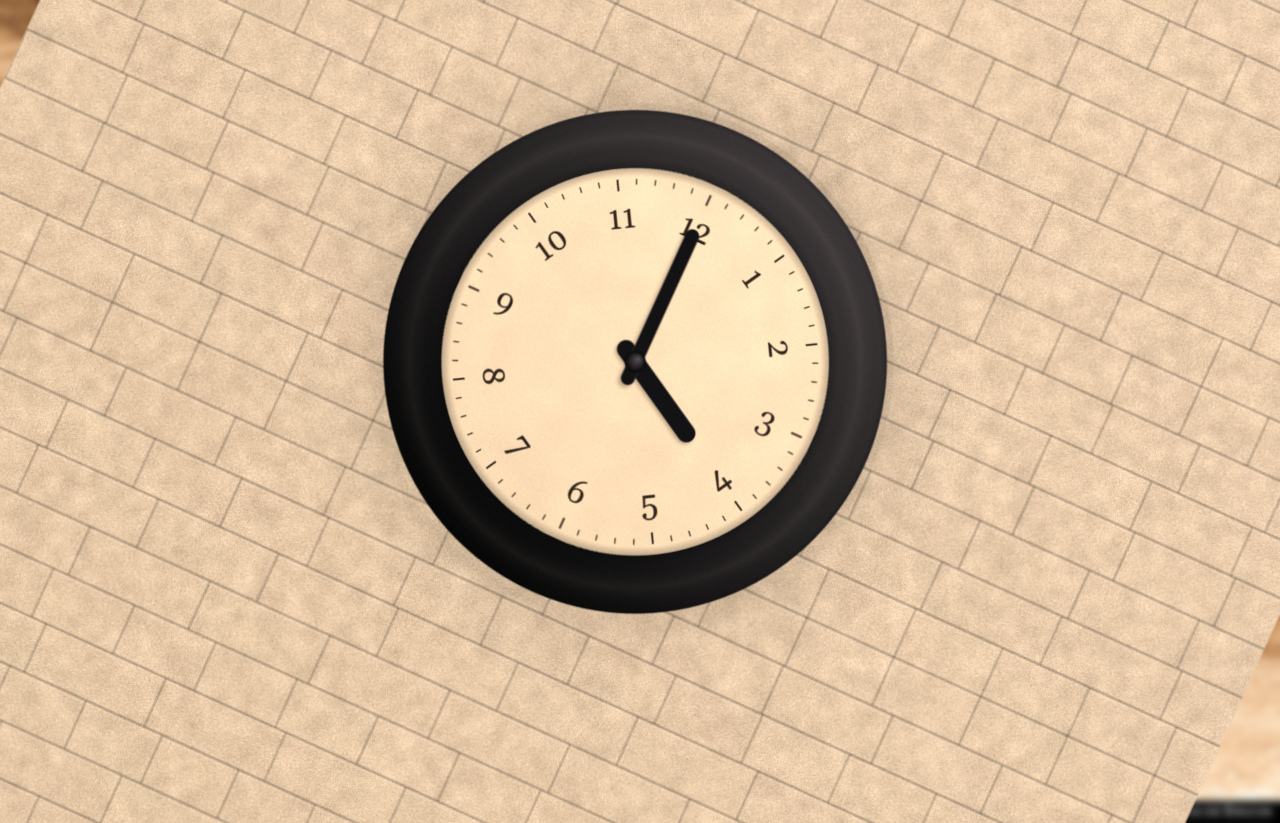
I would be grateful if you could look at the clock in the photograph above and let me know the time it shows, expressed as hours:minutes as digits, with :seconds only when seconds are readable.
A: 4:00
